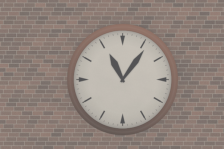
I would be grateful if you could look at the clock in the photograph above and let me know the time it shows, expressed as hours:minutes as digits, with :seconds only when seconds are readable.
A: 11:06
